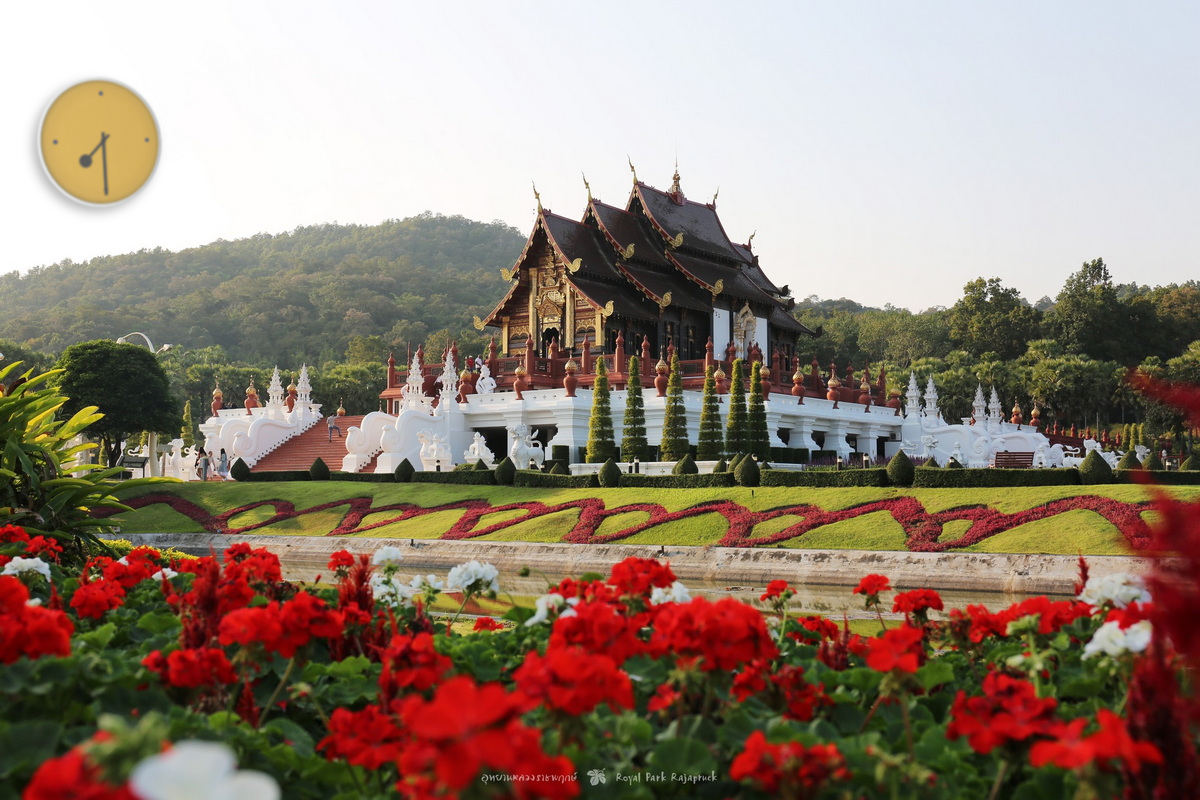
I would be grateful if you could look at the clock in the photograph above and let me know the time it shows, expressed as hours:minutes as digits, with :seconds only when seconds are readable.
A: 7:30
